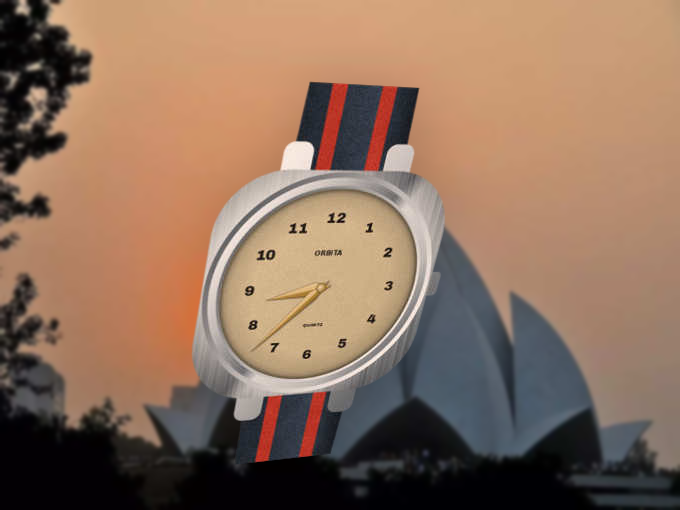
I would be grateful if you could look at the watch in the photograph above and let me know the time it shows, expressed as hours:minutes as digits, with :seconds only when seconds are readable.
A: 8:37
